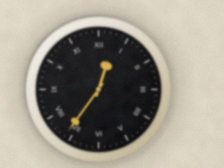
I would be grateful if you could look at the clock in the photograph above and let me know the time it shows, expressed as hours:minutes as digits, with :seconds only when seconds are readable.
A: 12:36
